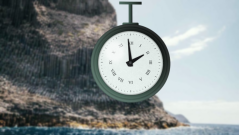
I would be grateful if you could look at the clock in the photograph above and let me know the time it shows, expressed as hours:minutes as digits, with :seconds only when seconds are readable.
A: 1:59
